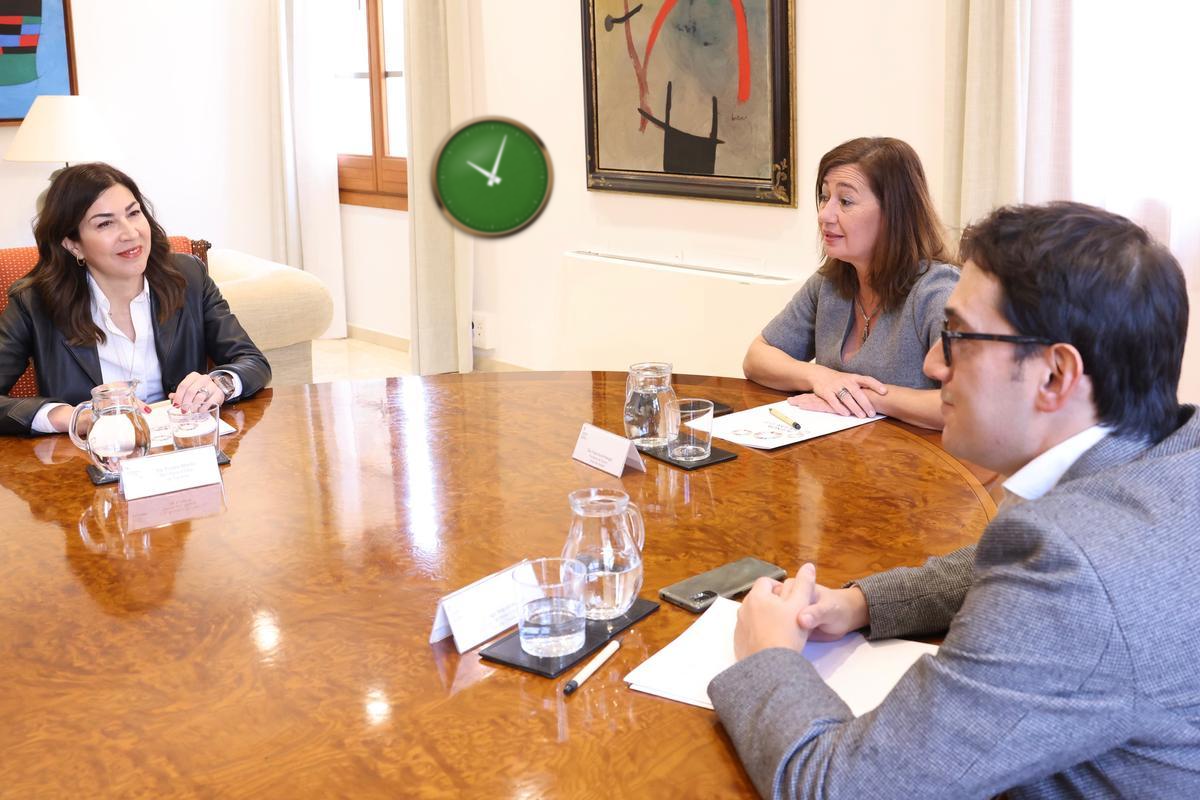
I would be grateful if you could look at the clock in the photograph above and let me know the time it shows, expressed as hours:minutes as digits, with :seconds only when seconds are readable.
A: 10:03
